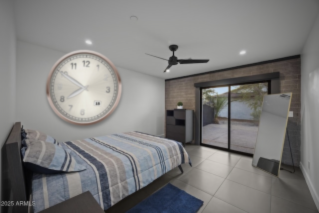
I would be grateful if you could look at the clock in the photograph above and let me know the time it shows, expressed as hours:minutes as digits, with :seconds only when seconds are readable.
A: 7:50
